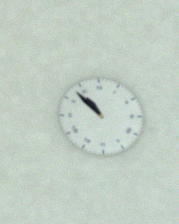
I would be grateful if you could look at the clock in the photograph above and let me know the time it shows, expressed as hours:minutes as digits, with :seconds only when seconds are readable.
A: 10:53
